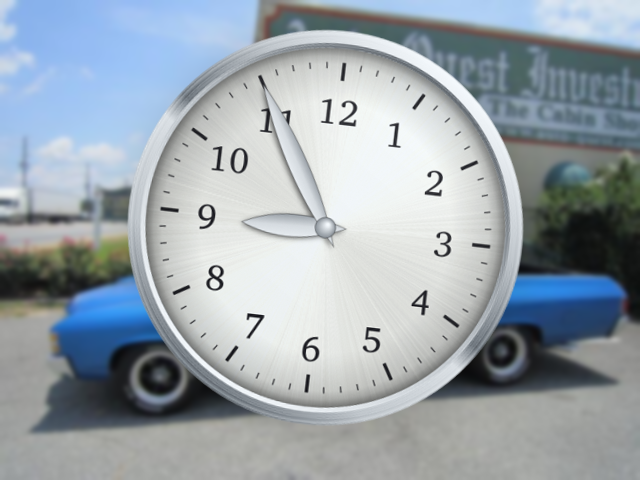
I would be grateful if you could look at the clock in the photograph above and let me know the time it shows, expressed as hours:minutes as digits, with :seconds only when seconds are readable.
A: 8:55
